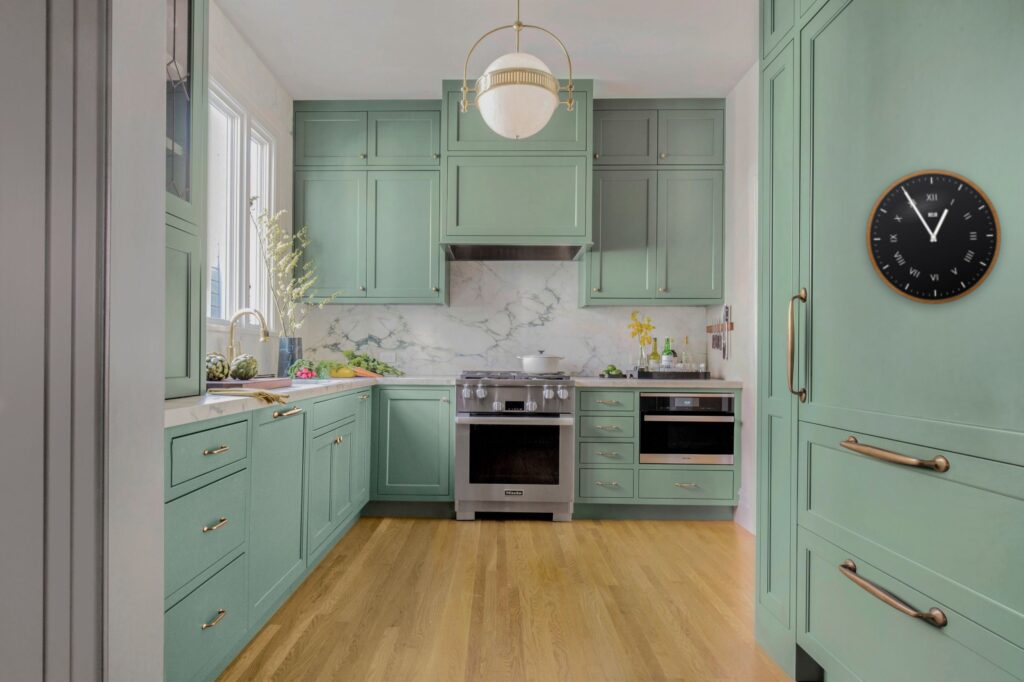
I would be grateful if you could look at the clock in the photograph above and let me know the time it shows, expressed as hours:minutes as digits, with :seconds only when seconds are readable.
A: 12:55
